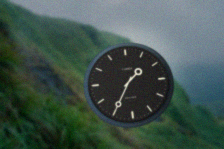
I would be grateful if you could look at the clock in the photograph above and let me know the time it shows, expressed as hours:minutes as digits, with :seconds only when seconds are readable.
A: 1:35
